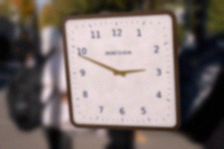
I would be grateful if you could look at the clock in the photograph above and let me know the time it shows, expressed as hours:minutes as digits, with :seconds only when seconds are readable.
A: 2:49
